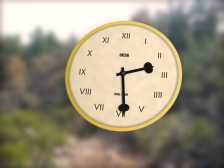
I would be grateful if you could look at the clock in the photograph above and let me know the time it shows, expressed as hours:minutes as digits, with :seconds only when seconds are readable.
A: 2:29
